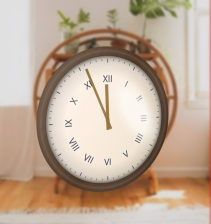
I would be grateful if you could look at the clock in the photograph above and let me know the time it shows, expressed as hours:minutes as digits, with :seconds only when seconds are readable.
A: 11:56
